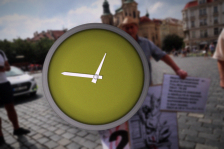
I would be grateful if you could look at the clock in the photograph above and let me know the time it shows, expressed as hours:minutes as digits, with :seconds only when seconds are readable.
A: 12:46
